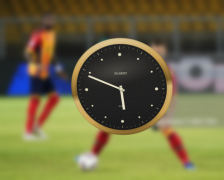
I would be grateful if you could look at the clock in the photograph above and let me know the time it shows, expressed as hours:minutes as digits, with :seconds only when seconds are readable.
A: 5:49
